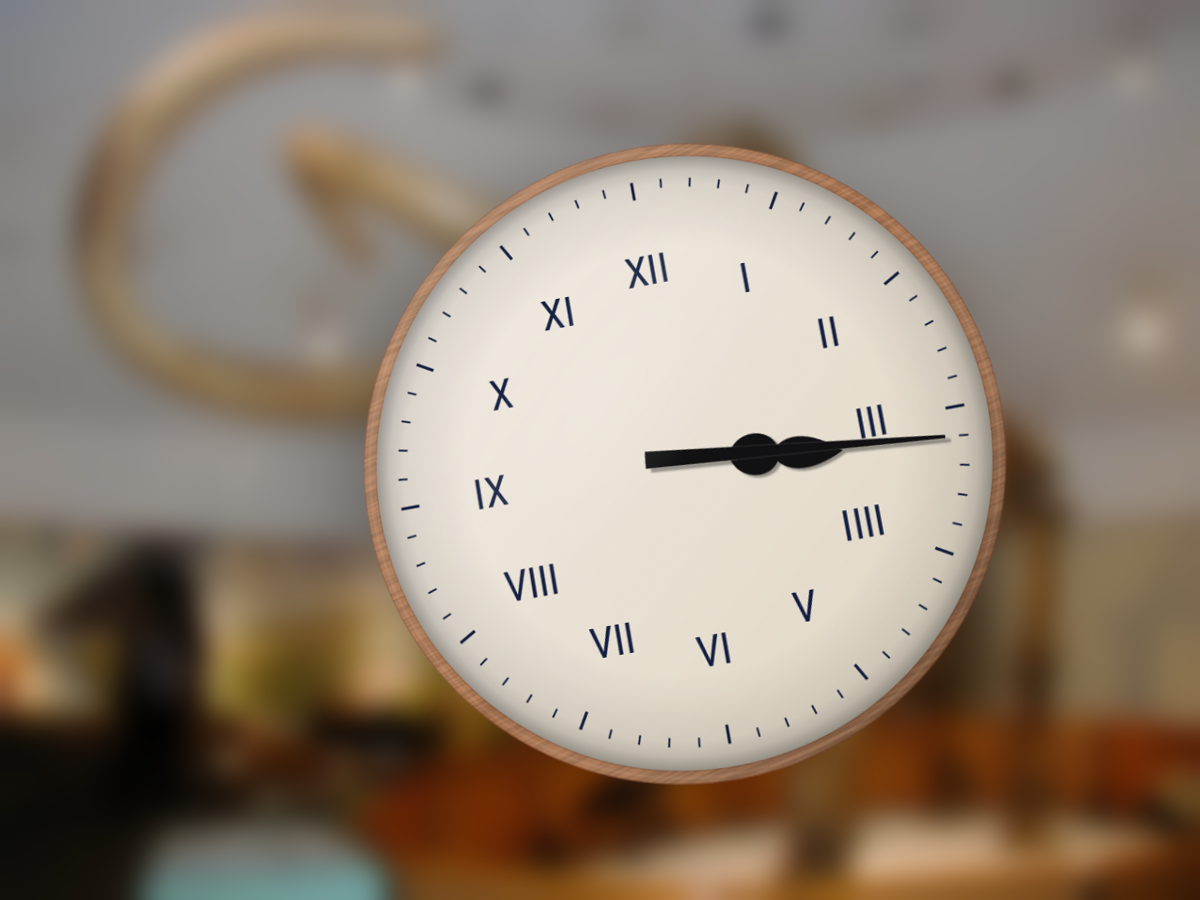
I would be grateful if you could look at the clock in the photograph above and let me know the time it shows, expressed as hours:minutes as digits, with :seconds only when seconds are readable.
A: 3:16
